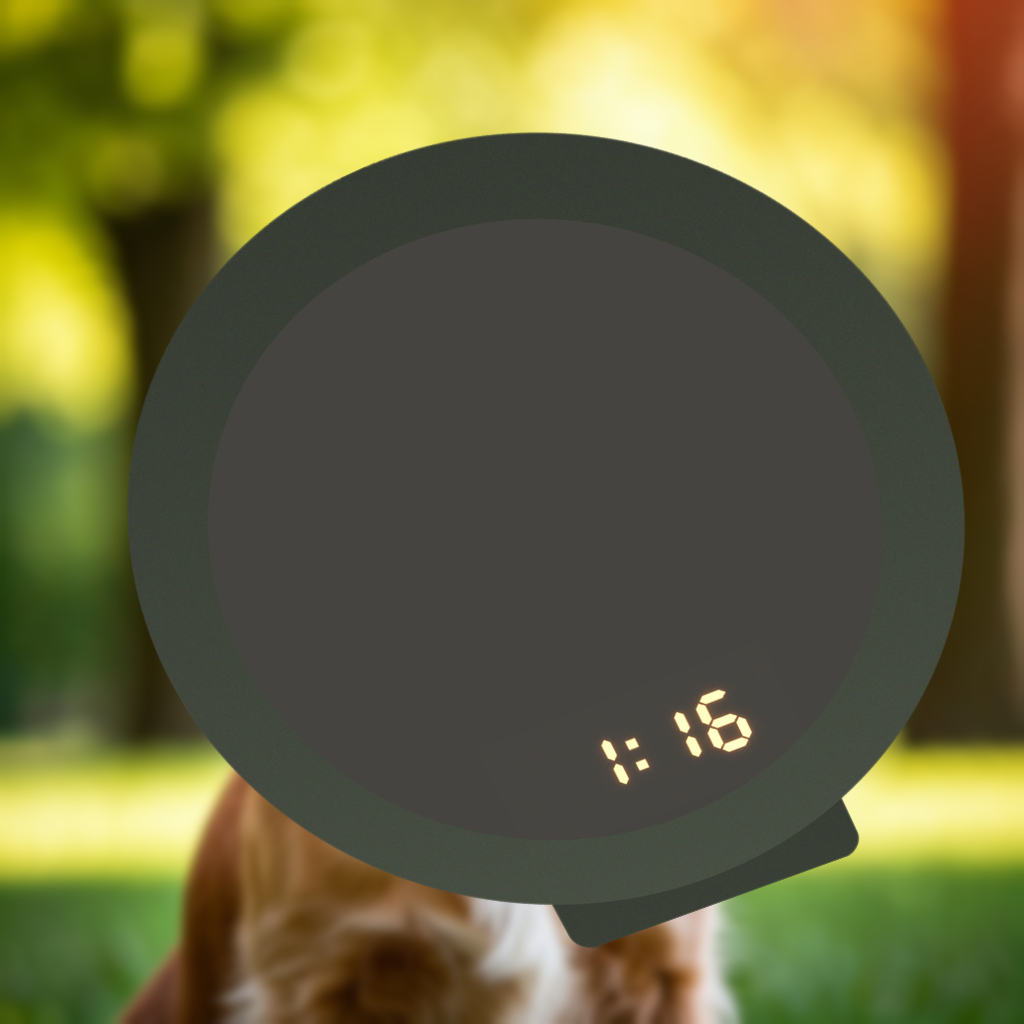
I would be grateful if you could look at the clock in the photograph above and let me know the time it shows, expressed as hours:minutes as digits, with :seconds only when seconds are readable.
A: 1:16
